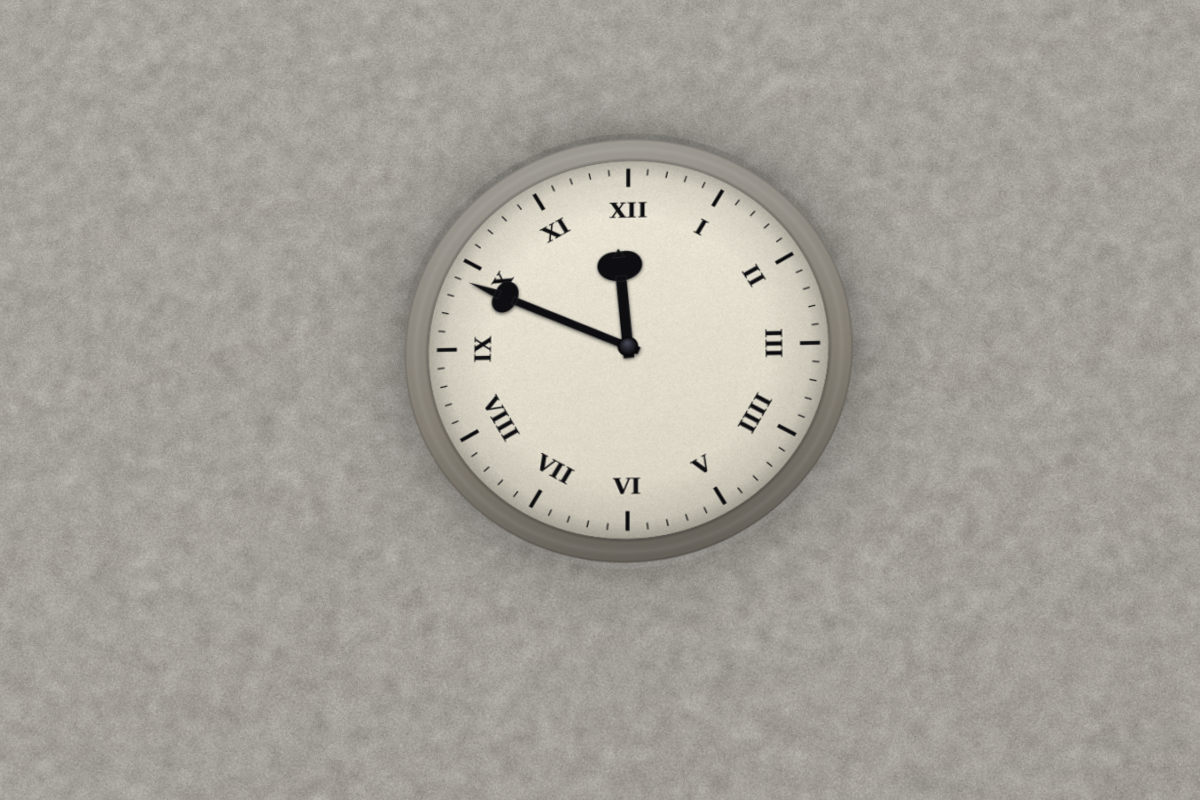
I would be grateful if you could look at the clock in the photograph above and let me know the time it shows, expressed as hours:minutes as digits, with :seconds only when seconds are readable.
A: 11:49
